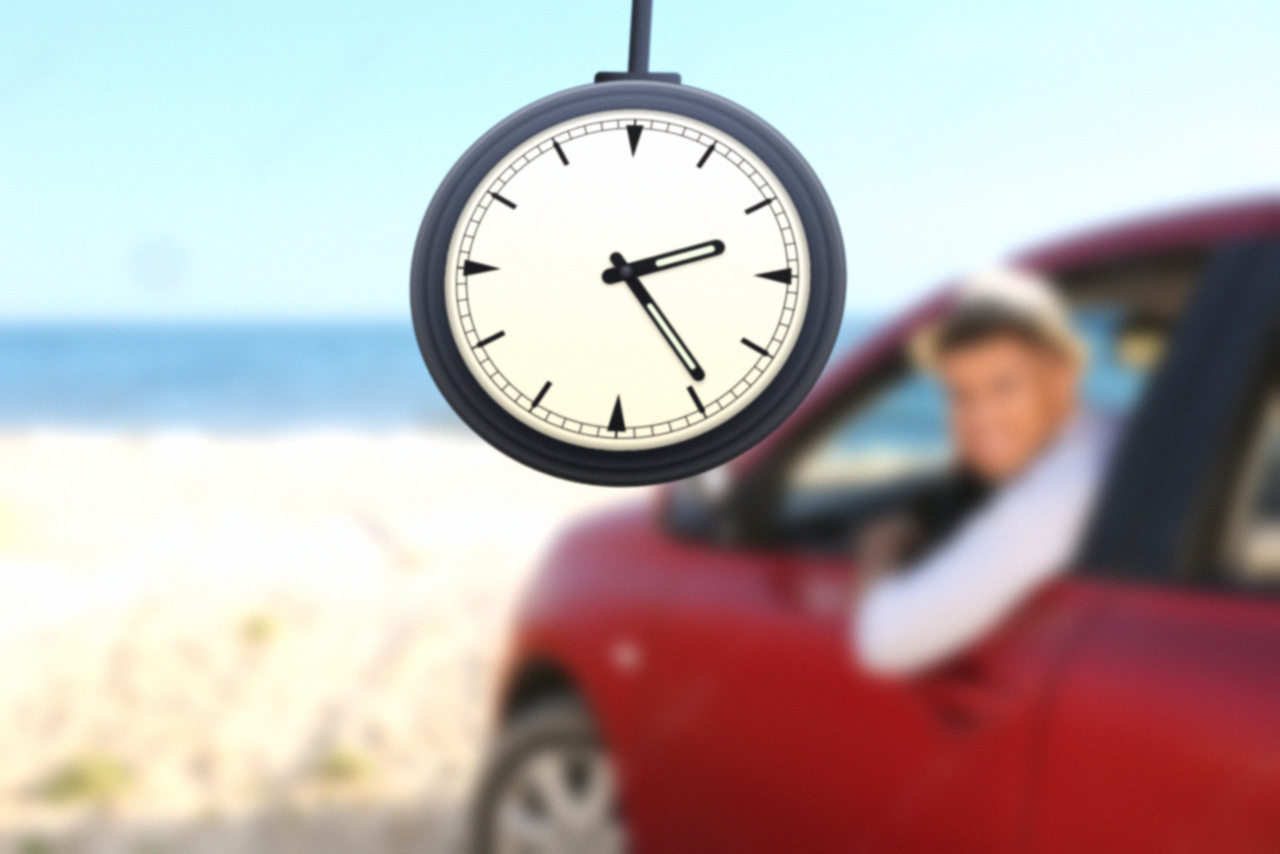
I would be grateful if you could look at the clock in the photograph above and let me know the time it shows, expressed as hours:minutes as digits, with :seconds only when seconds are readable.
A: 2:24
